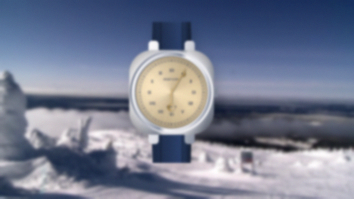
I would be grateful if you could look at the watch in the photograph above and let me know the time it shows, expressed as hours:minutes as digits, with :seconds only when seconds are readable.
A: 6:05
